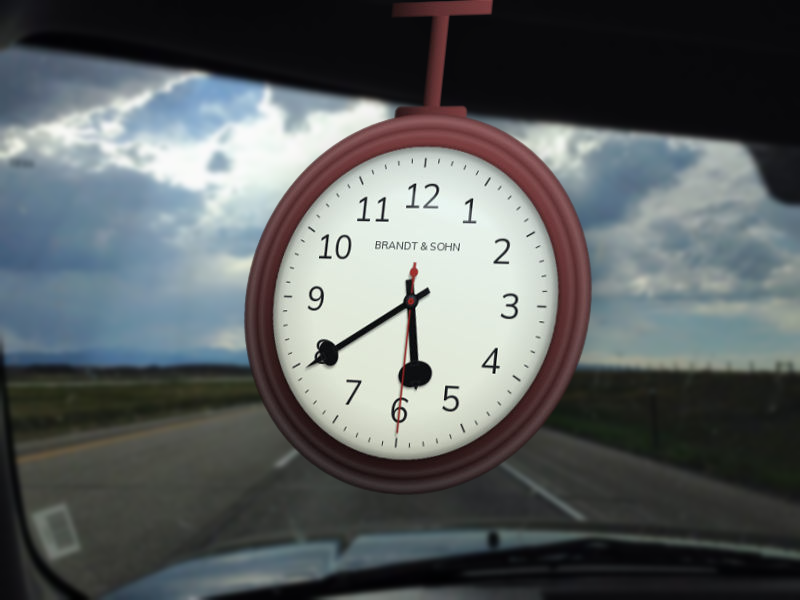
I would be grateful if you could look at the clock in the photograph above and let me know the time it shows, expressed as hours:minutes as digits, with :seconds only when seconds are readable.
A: 5:39:30
